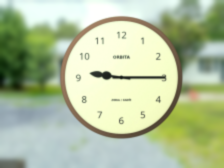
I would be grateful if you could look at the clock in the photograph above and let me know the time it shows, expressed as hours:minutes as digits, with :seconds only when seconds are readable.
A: 9:15
